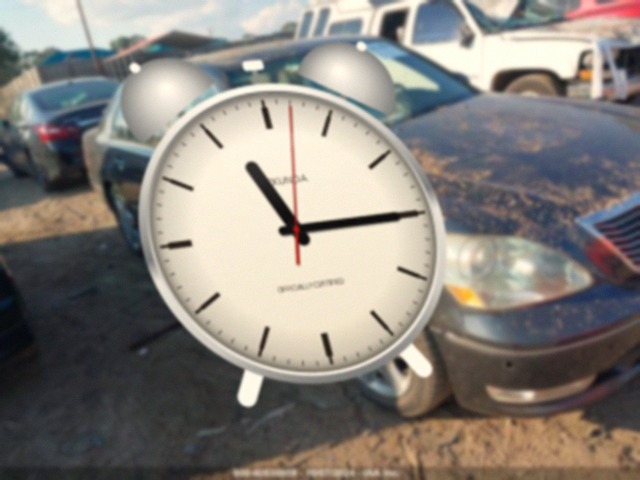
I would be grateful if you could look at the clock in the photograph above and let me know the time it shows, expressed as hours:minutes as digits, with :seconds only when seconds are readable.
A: 11:15:02
